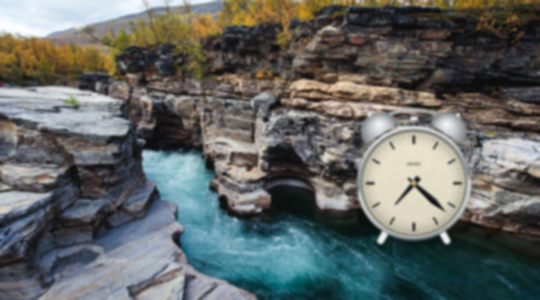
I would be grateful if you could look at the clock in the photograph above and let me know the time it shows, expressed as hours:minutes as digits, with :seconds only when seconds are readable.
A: 7:22
